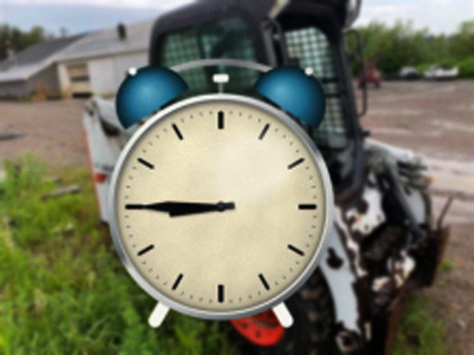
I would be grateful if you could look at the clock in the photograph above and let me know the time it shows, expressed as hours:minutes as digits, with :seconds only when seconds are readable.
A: 8:45
